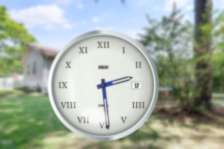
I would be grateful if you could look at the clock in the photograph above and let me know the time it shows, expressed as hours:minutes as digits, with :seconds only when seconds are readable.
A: 2:29
